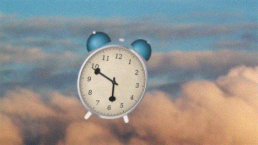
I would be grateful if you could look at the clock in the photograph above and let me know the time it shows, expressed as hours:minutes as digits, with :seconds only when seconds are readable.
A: 5:49
